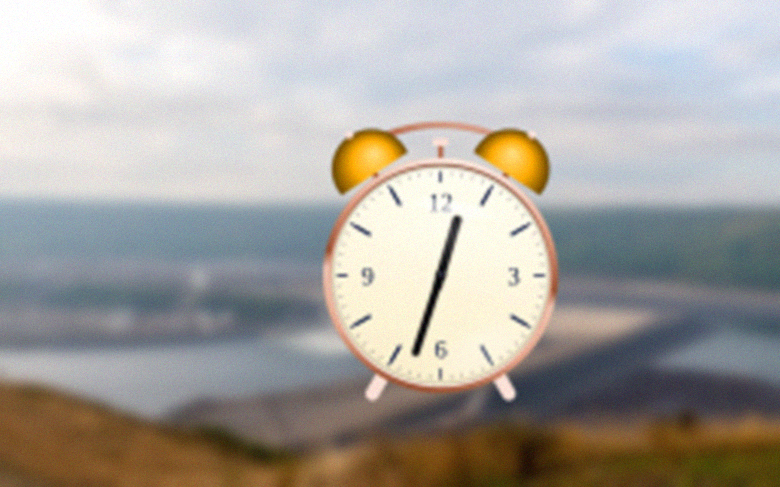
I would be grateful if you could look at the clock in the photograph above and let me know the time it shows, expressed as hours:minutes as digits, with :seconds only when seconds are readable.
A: 12:33
